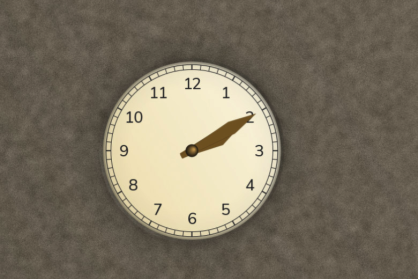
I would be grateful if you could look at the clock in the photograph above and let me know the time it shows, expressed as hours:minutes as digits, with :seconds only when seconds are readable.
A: 2:10
